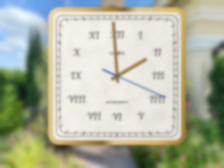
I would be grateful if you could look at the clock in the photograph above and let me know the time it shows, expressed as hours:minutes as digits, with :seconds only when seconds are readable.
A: 1:59:19
